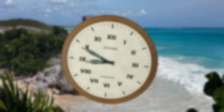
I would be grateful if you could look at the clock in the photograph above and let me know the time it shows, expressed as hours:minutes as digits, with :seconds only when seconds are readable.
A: 8:49
